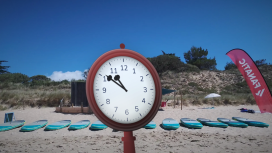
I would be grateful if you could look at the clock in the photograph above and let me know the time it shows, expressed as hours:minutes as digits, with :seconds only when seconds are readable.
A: 10:51
